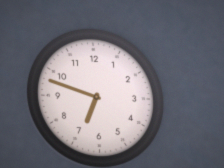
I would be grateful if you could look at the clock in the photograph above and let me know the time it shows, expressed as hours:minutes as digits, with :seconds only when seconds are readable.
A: 6:48
